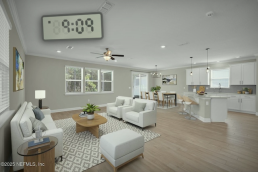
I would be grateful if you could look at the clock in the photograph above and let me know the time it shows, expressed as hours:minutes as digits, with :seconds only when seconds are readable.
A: 9:09
